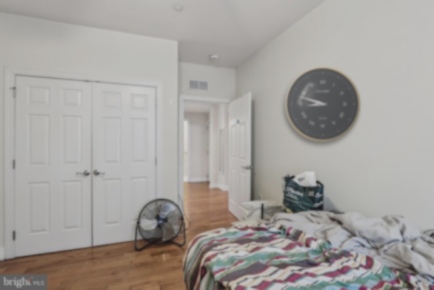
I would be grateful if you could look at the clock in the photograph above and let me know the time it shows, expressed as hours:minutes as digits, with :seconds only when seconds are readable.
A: 8:48
